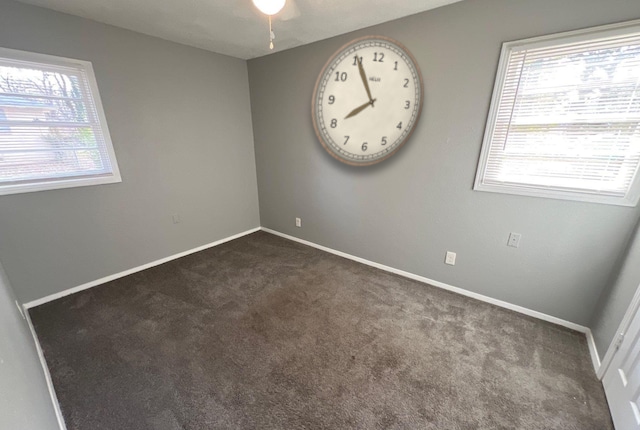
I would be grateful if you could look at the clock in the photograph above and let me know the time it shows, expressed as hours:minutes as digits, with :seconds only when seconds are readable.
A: 7:55
